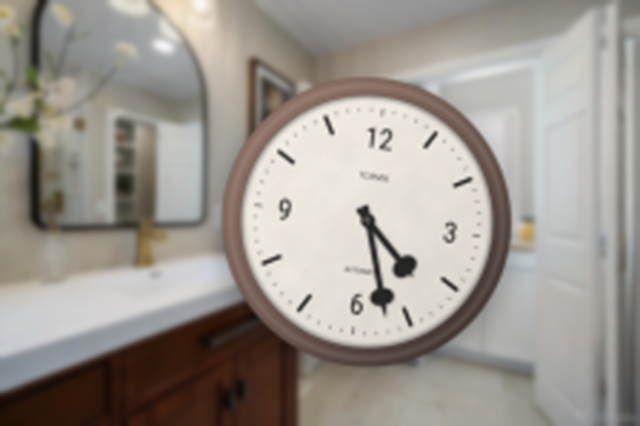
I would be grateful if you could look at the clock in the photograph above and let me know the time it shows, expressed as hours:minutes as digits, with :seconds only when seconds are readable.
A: 4:27
